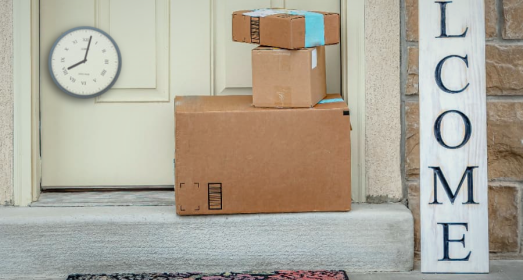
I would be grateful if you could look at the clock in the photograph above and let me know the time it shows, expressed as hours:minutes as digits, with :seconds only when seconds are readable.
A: 8:02
